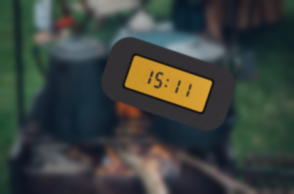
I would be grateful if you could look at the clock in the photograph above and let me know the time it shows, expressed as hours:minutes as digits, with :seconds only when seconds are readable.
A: 15:11
